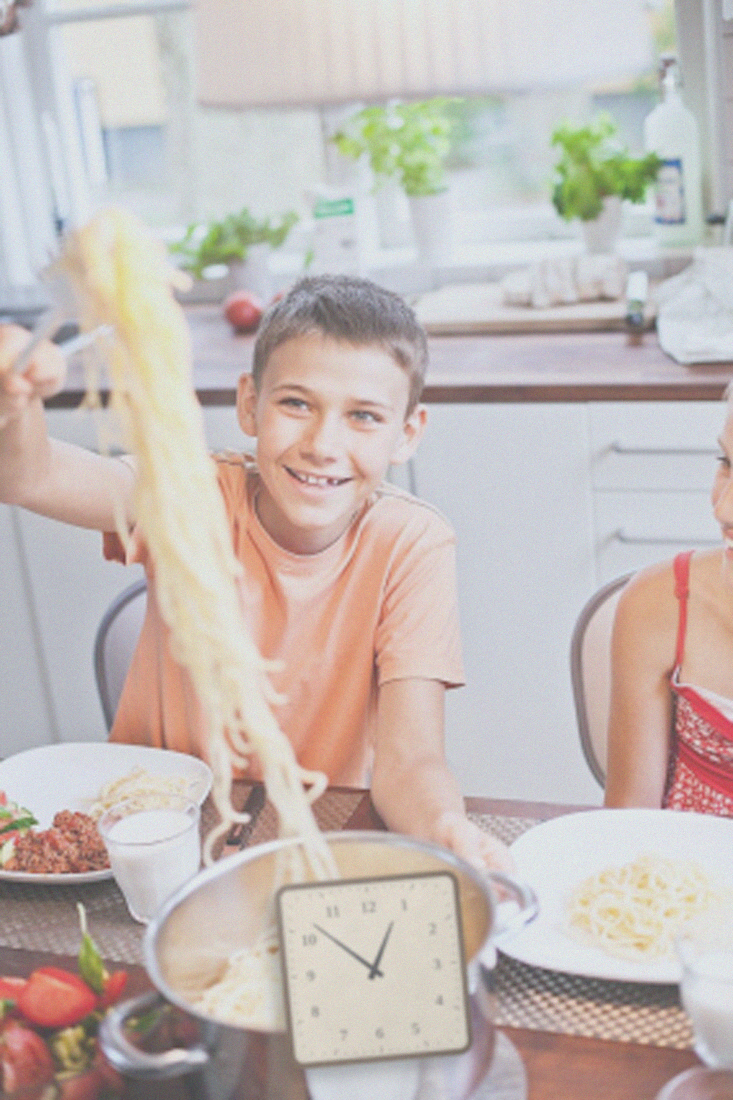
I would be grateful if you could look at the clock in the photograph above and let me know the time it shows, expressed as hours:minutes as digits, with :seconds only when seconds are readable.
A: 12:52
